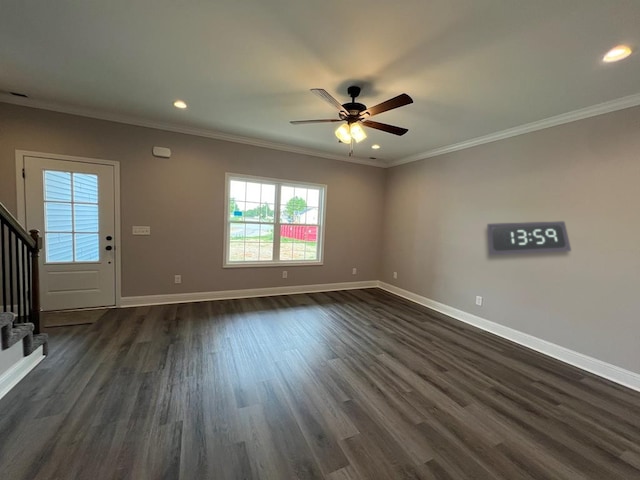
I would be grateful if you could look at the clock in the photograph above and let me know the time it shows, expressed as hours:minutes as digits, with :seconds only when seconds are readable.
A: 13:59
